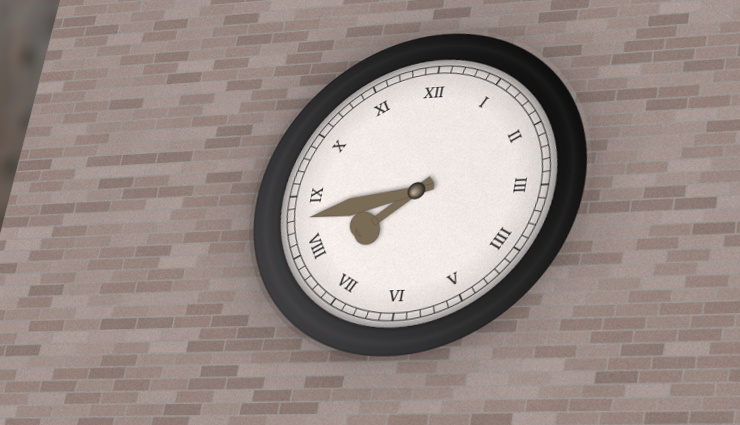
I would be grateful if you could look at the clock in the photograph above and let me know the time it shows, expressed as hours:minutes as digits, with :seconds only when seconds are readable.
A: 7:43
